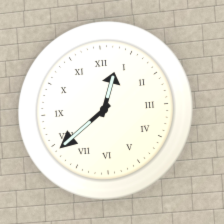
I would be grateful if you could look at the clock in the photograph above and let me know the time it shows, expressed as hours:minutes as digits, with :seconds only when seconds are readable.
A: 12:39
